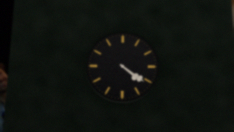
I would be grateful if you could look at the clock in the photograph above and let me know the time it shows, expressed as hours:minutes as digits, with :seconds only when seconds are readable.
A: 4:21
